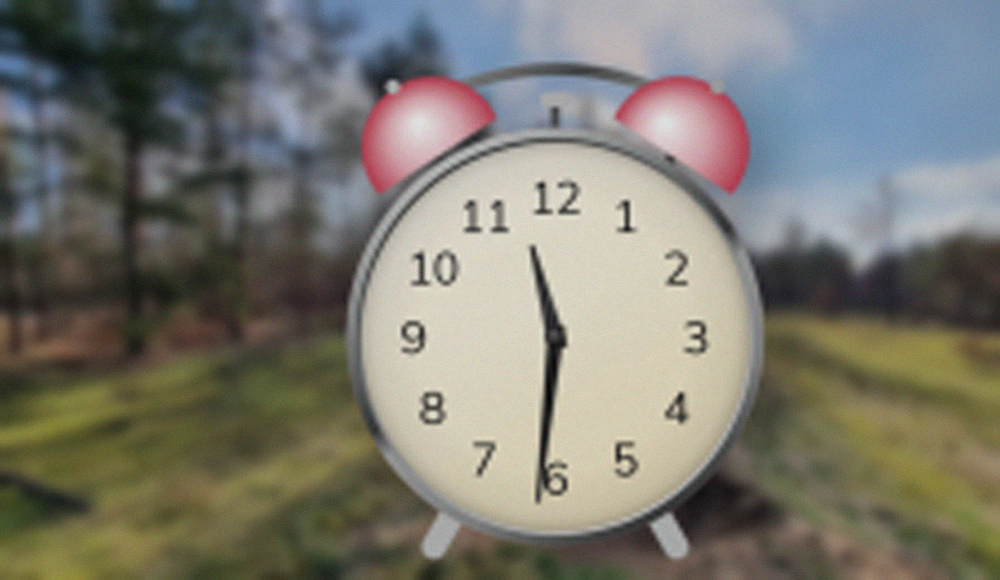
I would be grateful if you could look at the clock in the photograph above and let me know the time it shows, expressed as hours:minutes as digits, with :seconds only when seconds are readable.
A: 11:31
